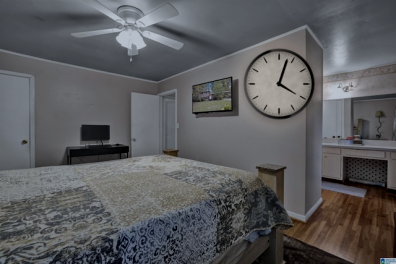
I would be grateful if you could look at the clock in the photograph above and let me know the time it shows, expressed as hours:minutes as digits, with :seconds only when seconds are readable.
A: 4:03
